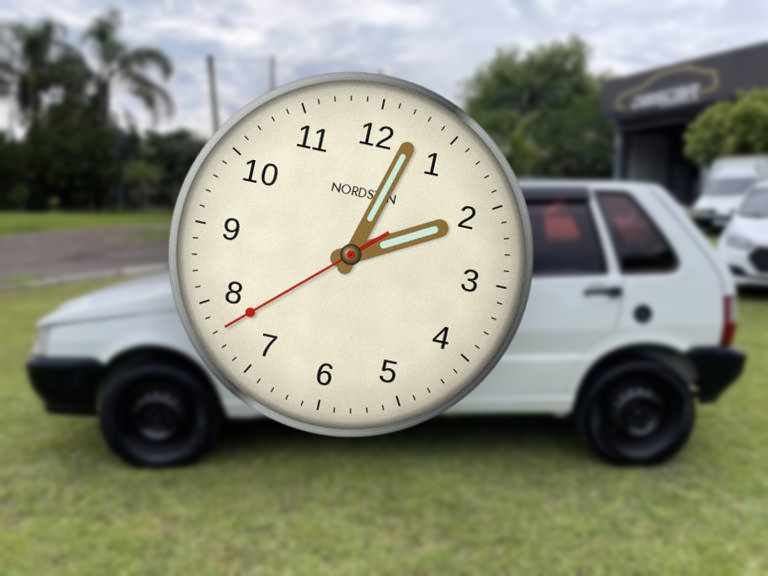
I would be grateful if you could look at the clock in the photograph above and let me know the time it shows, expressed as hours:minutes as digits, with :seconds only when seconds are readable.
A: 2:02:38
